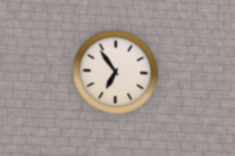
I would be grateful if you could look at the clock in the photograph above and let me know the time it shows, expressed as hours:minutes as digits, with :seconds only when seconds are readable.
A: 6:54
